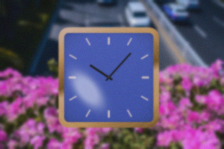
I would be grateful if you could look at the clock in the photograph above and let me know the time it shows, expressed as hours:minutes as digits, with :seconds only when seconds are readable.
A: 10:07
